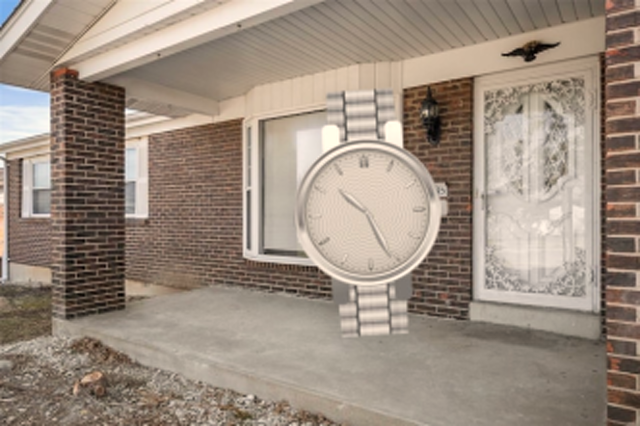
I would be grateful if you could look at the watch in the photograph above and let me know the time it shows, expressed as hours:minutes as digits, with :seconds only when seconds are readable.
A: 10:26
